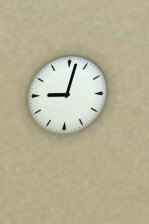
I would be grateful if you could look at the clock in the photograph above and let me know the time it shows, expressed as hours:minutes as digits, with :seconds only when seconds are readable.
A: 9:02
